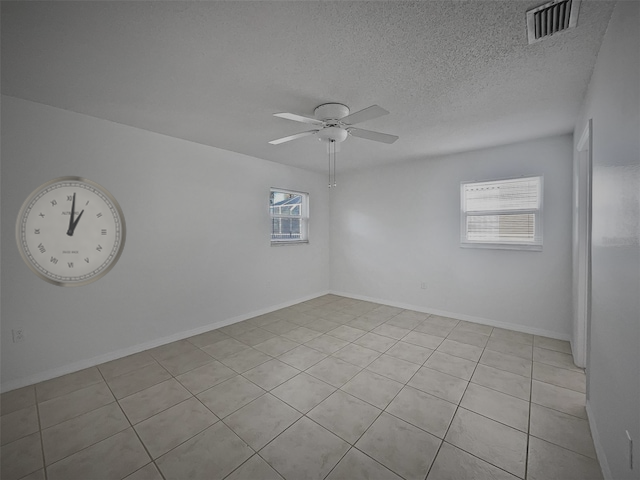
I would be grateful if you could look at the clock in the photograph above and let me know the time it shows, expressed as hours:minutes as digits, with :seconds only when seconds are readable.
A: 1:01
